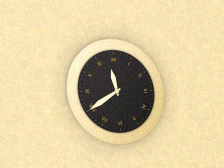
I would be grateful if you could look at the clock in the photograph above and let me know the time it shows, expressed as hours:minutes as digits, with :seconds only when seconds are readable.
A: 11:40
